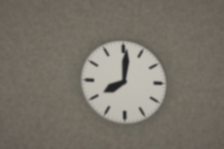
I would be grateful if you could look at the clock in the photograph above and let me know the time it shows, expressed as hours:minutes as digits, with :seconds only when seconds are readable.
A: 8:01
